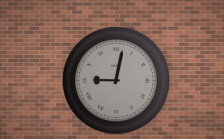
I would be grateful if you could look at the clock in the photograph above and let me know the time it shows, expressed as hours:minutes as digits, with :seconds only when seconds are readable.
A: 9:02
